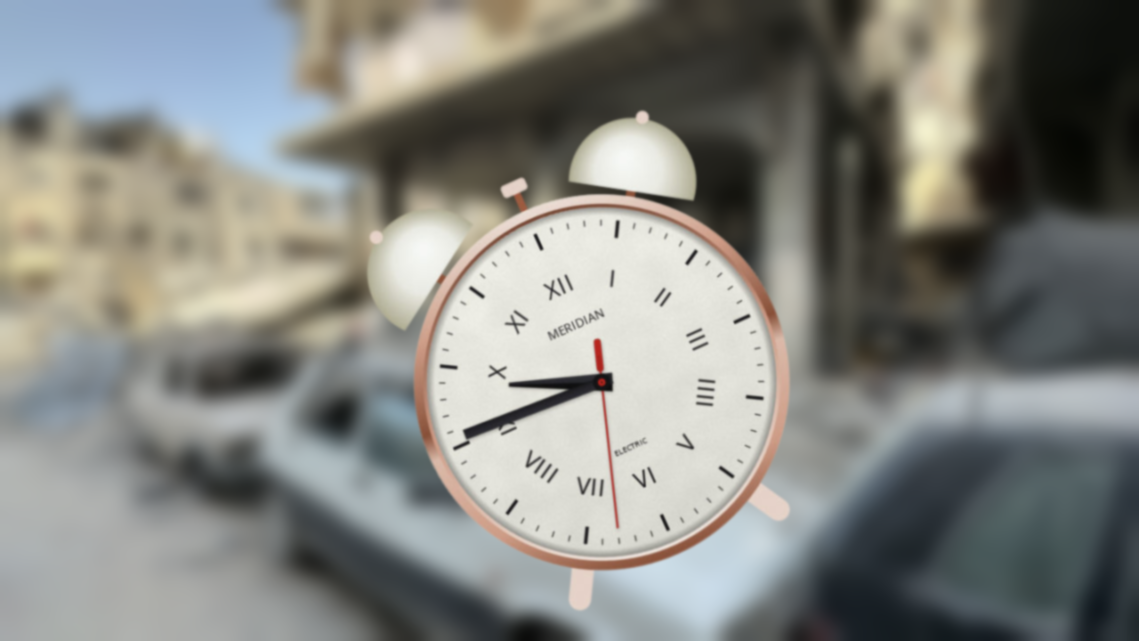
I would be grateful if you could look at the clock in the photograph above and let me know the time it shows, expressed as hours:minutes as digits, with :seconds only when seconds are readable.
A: 9:45:33
